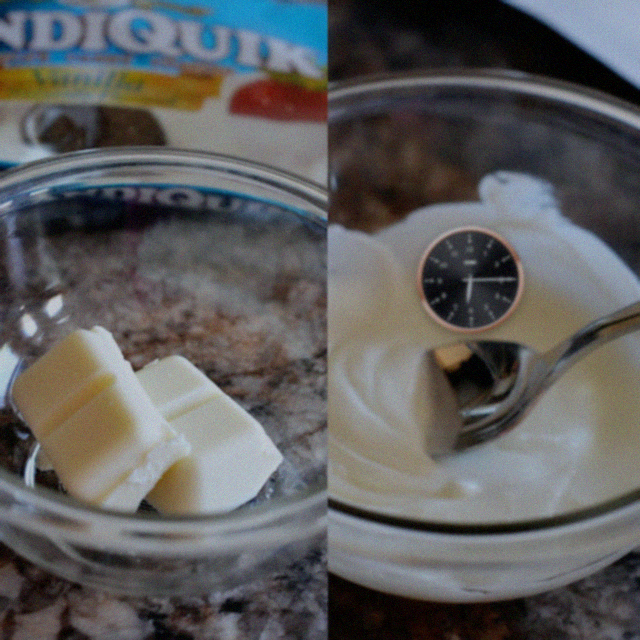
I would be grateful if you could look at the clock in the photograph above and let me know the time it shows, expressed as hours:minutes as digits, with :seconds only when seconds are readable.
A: 6:15
